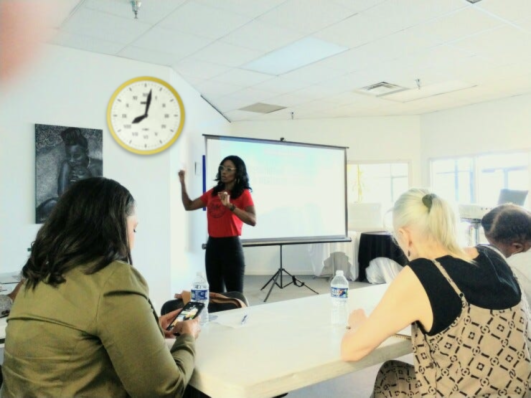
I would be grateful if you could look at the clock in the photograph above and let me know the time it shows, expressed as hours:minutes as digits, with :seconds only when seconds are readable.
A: 8:02
